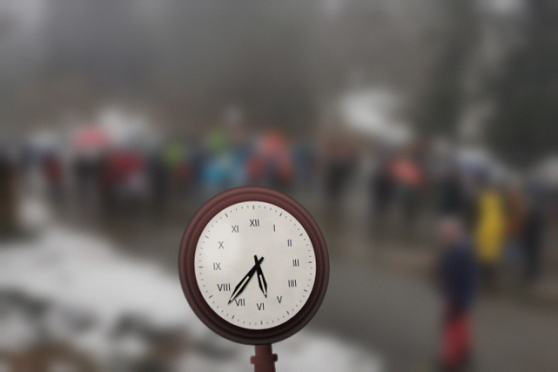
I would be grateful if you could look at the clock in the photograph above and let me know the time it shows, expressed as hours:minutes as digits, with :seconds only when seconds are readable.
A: 5:37
